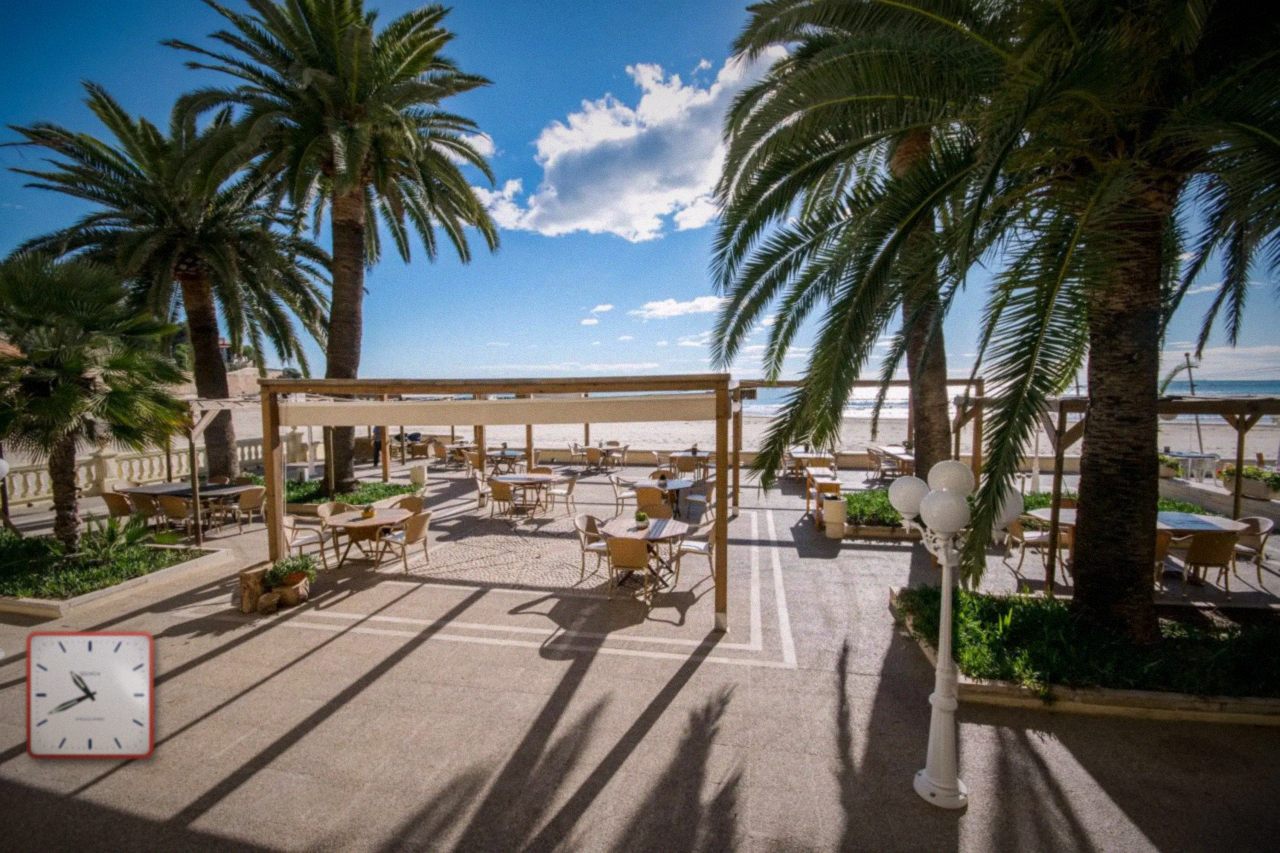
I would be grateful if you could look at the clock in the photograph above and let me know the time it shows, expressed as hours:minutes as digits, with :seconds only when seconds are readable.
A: 10:41
